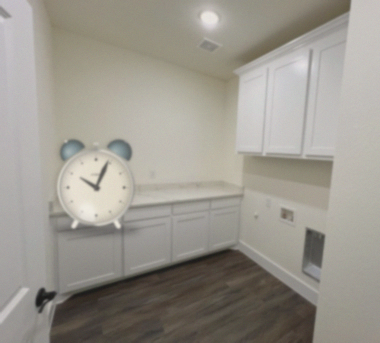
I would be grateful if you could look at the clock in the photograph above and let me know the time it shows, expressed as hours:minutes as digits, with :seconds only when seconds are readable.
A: 10:04
